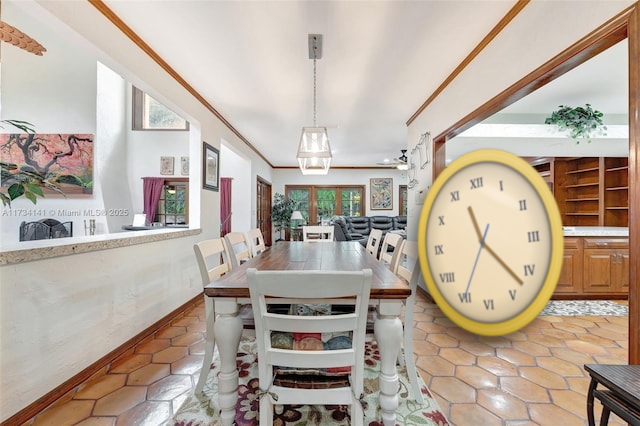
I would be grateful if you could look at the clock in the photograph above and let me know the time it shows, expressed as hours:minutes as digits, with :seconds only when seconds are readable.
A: 11:22:35
